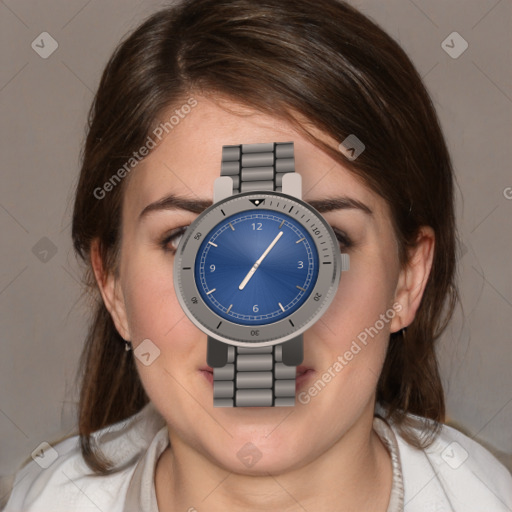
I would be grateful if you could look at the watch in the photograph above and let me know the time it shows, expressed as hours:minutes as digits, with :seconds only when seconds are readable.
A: 7:06
